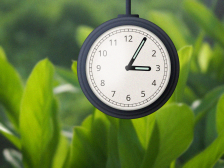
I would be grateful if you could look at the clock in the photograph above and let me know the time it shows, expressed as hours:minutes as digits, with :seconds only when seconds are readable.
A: 3:05
